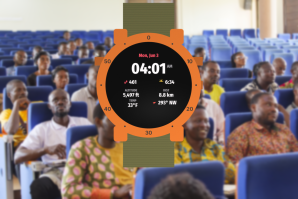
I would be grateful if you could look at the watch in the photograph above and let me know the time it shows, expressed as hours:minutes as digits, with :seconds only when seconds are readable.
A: 4:01
